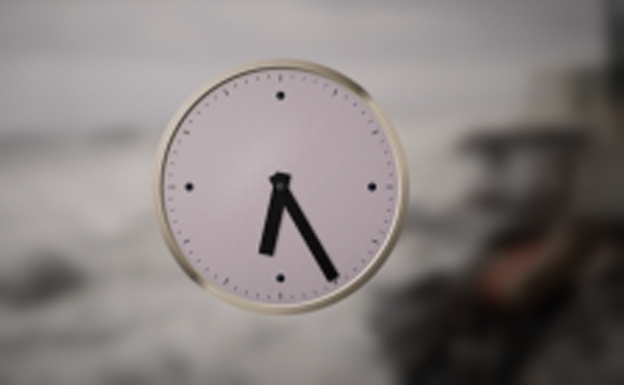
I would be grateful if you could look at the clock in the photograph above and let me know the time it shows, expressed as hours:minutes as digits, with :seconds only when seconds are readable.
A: 6:25
